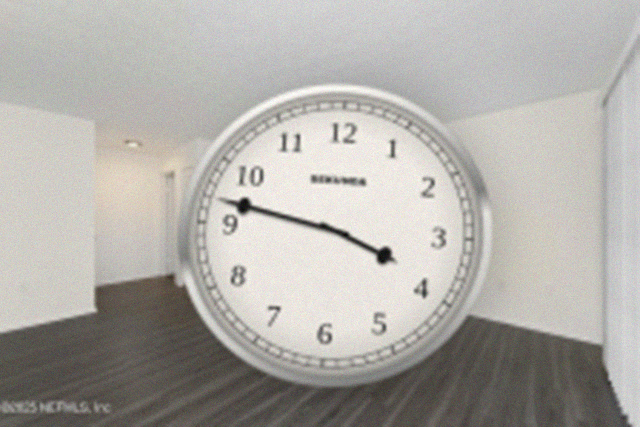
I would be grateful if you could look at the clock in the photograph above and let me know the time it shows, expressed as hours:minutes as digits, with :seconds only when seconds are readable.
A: 3:47
